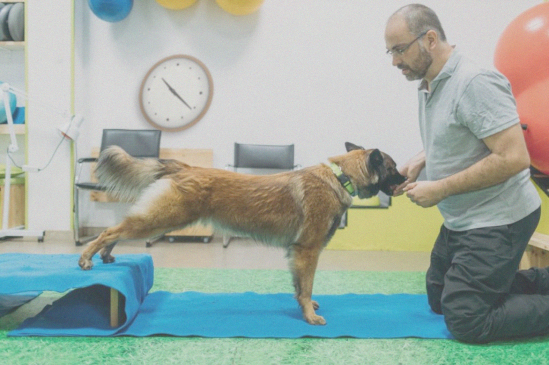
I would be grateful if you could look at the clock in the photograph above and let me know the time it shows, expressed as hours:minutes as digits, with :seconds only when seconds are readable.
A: 10:21
